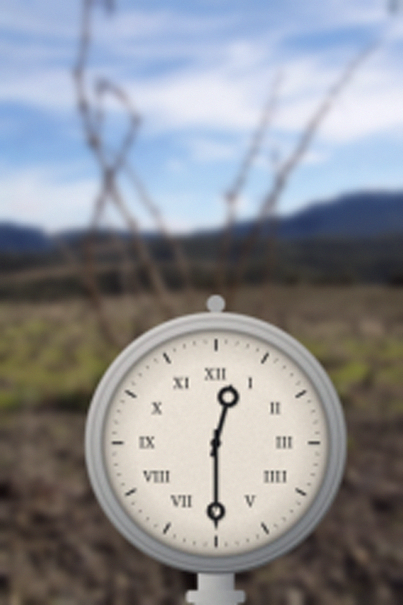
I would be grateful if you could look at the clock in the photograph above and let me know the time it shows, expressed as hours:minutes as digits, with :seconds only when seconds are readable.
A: 12:30
